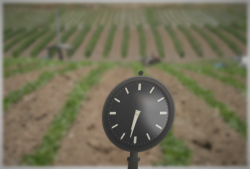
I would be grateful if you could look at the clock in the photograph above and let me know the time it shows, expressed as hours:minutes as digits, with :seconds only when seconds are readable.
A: 6:32
